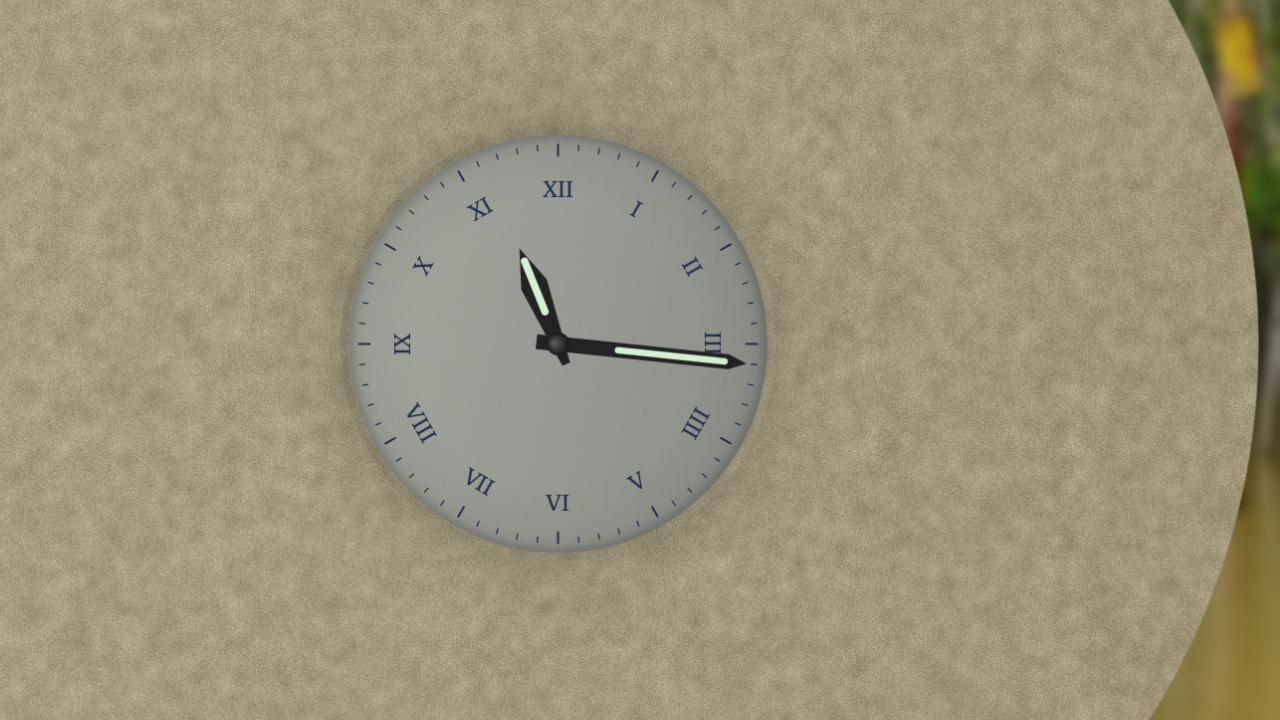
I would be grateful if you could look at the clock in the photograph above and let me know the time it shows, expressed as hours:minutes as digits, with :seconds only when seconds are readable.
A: 11:16
